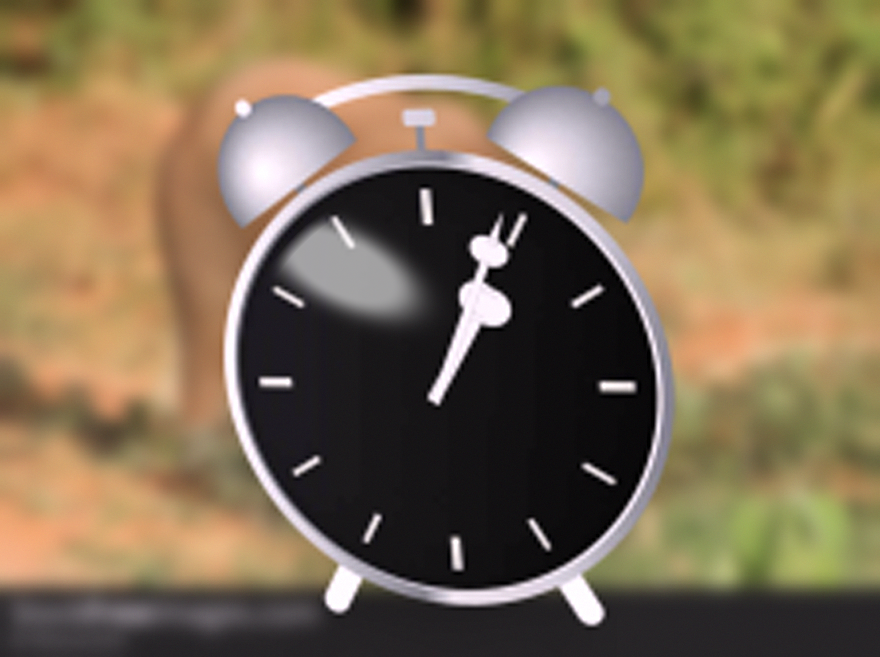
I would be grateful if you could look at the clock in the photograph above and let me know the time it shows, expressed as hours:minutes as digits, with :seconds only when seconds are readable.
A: 1:04
